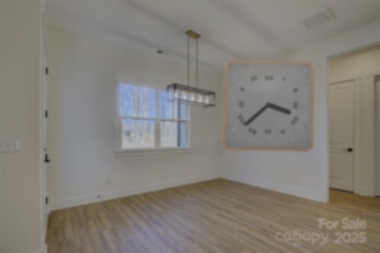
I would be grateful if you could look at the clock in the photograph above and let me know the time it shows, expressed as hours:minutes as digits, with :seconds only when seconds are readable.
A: 3:38
